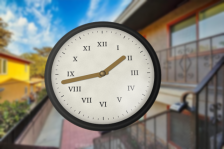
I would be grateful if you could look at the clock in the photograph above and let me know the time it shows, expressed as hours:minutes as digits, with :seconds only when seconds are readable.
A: 1:43
